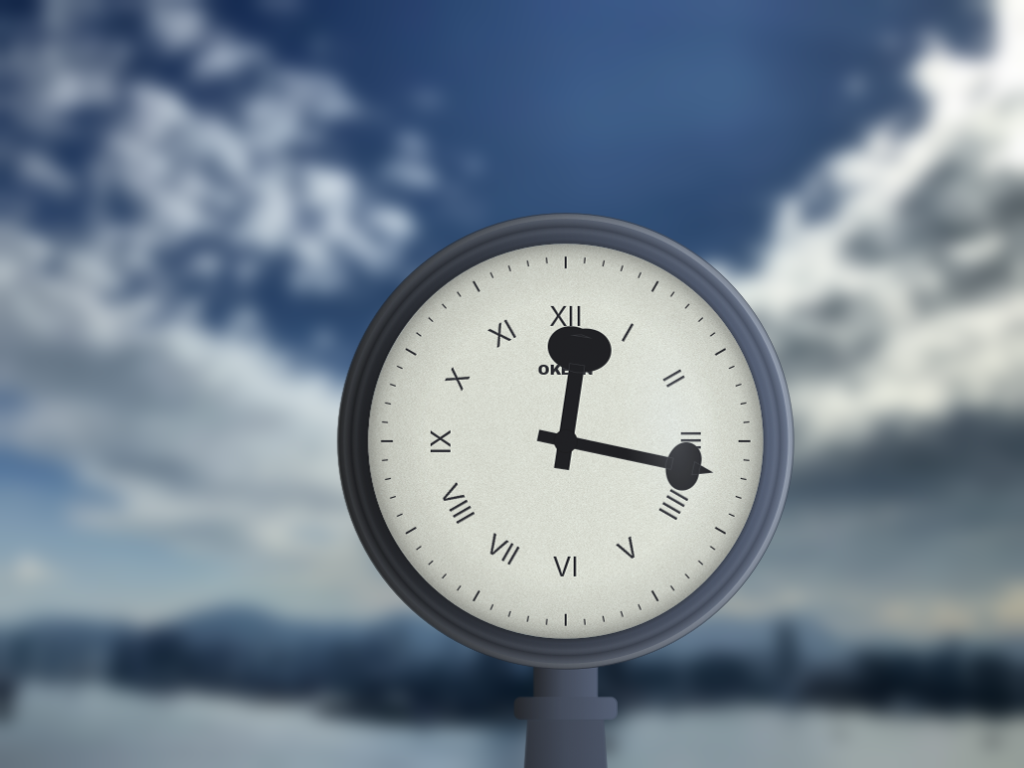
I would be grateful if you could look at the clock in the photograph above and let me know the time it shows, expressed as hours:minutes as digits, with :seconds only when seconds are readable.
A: 12:17
